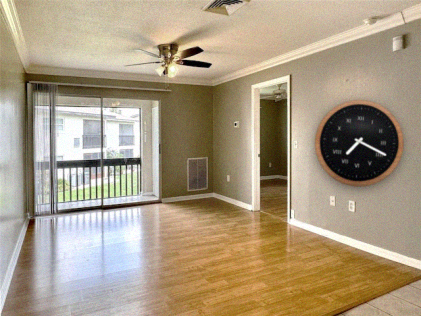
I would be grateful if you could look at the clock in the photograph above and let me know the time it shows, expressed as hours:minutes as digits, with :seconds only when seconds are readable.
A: 7:19
